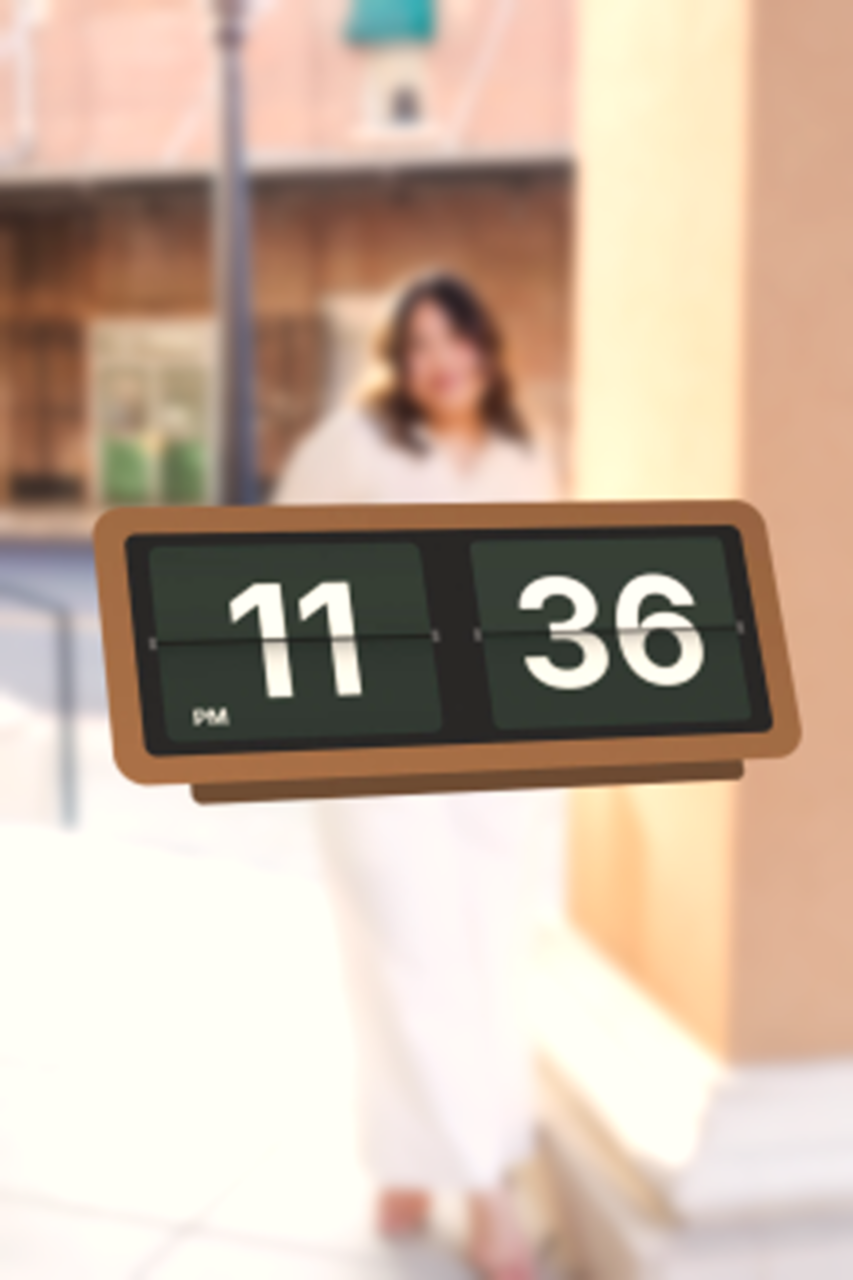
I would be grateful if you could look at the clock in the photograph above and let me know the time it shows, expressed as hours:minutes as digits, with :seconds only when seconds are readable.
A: 11:36
